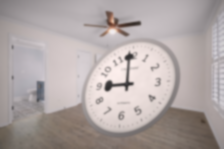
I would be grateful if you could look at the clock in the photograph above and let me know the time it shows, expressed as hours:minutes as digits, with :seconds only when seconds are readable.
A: 8:59
